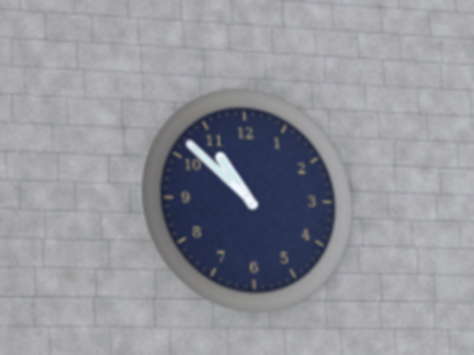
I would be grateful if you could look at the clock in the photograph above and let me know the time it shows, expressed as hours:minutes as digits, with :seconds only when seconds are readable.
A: 10:52
